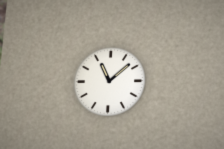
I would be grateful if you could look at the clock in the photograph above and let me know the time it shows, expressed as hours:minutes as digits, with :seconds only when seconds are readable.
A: 11:08
